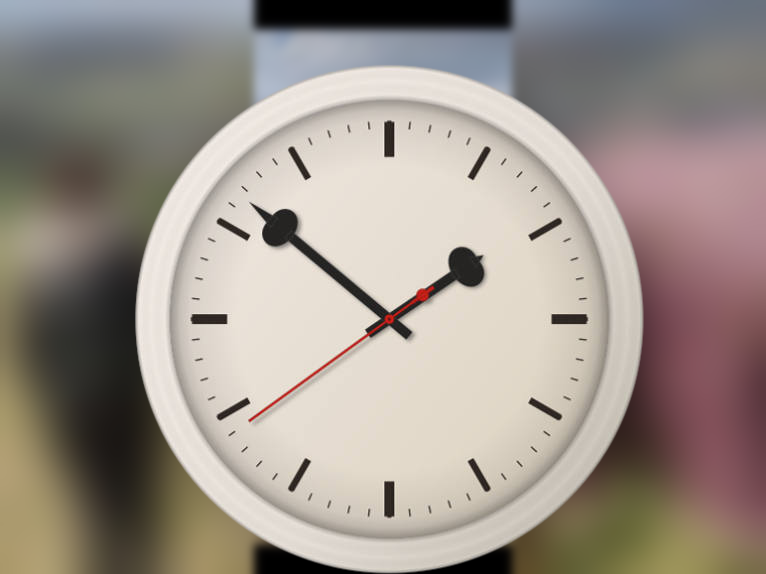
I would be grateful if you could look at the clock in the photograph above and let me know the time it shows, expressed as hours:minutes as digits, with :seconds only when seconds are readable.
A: 1:51:39
